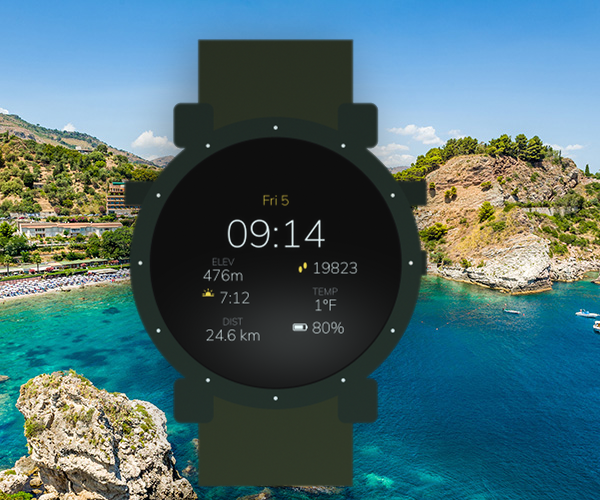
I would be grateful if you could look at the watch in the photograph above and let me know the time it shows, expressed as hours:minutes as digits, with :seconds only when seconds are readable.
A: 9:14
